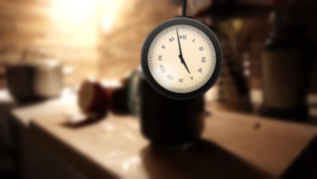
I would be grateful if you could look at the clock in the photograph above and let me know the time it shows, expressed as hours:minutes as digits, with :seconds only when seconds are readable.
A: 4:58
